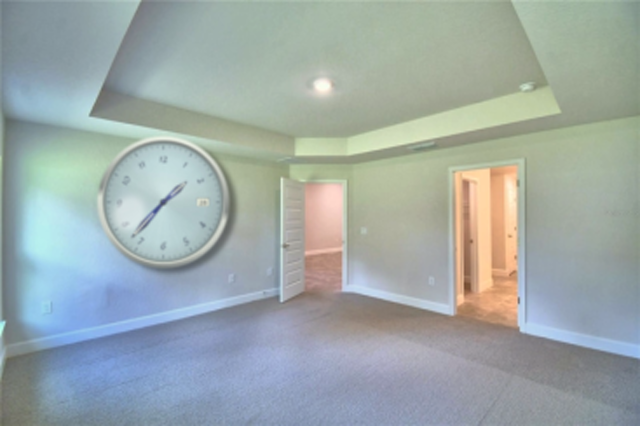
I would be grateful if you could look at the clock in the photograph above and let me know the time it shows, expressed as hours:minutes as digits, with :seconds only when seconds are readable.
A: 1:37
